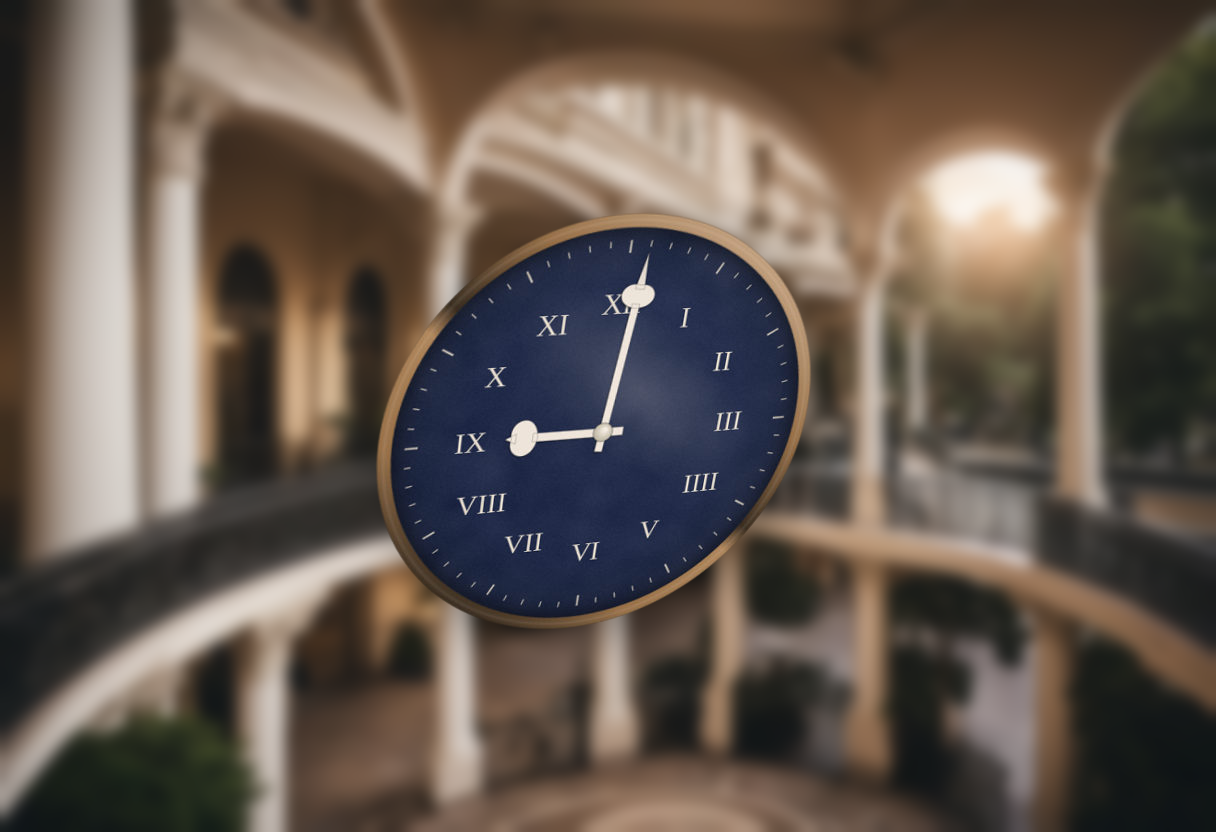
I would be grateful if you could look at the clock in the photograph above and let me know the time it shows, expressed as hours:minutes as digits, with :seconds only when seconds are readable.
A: 9:01
